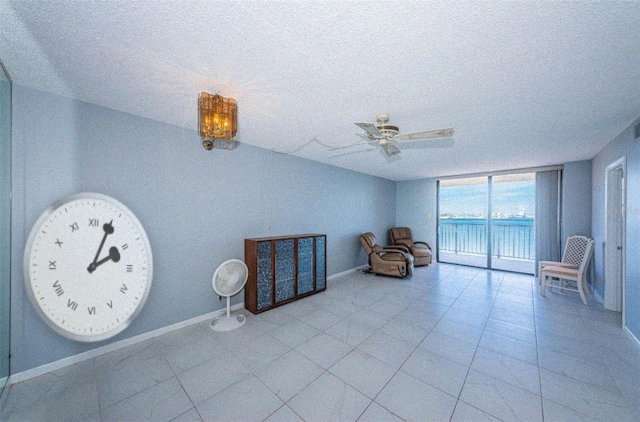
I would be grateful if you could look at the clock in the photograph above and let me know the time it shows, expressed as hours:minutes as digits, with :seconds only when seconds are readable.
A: 2:04
